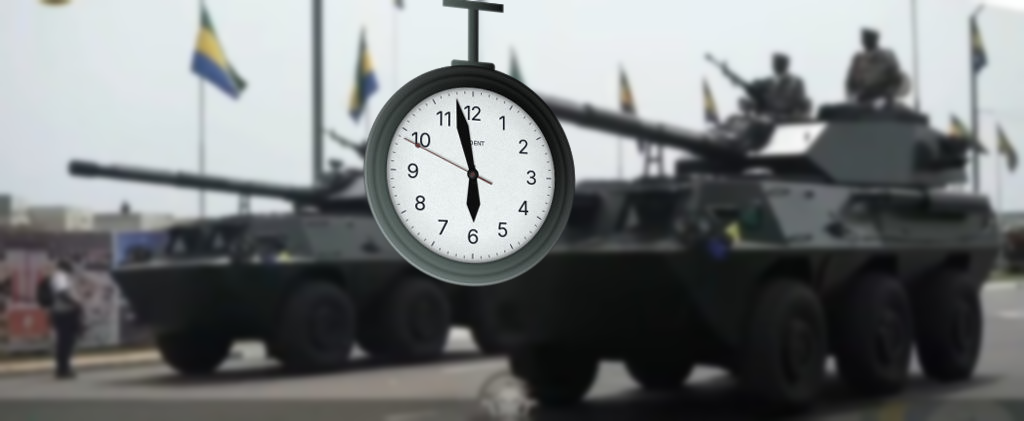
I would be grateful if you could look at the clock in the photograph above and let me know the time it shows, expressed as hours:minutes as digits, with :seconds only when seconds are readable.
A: 5:57:49
